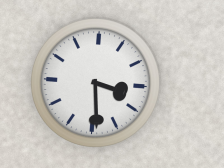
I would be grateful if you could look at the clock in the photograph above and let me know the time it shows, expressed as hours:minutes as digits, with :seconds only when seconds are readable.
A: 3:29
